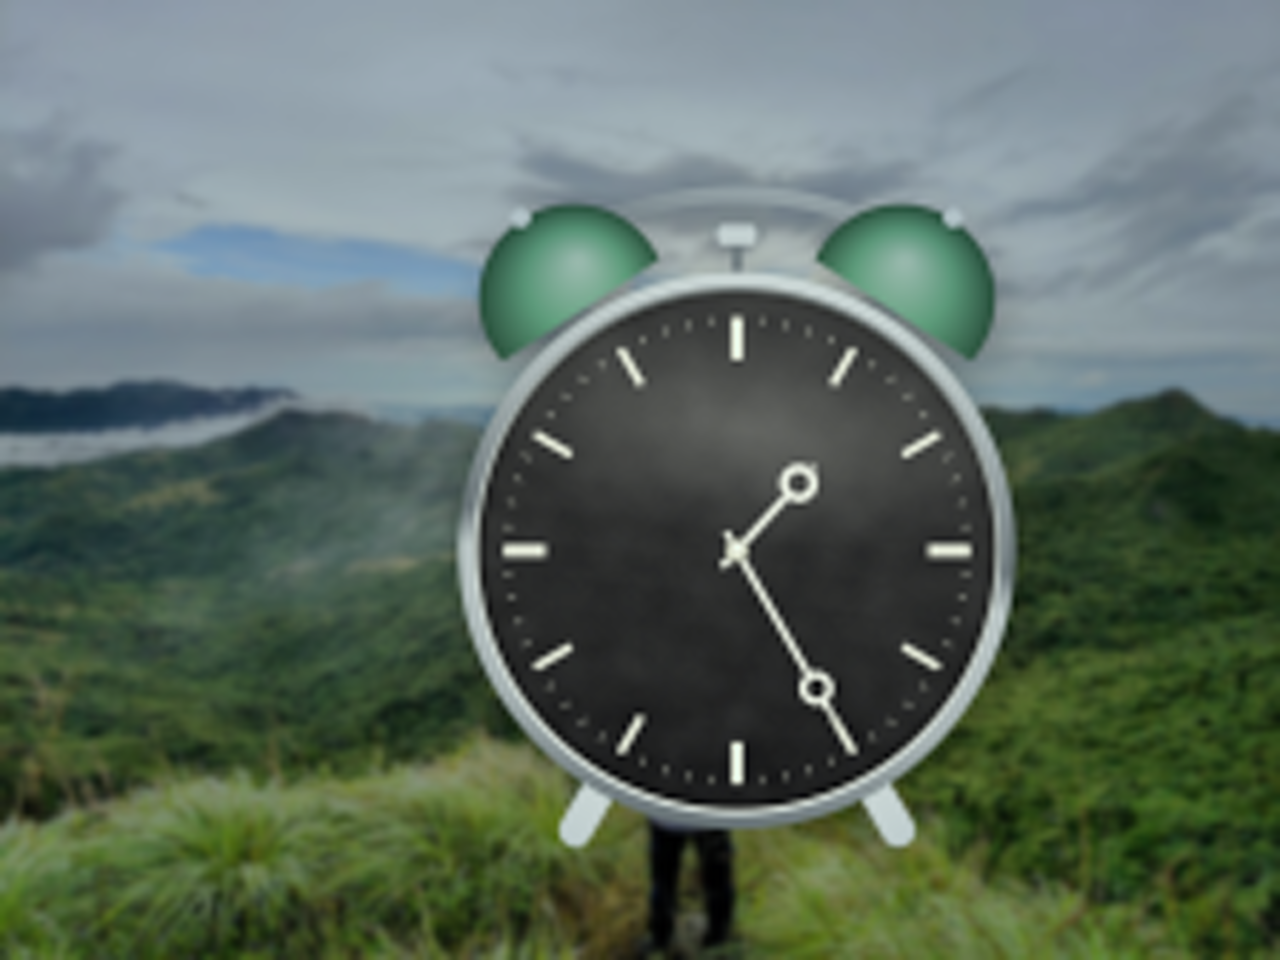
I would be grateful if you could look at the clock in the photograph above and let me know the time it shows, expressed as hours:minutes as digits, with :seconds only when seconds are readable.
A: 1:25
